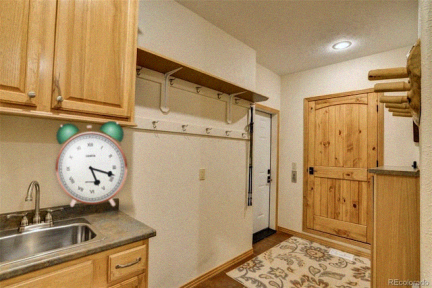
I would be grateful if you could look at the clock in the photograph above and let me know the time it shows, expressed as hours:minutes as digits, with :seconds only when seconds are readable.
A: 5:18
